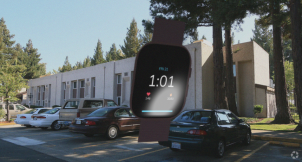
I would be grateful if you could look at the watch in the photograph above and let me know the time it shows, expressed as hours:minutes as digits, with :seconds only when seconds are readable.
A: 1:01
